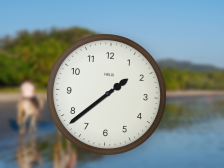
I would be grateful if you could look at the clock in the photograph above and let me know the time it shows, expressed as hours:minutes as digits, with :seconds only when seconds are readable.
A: 1:38
